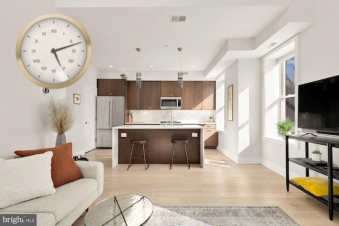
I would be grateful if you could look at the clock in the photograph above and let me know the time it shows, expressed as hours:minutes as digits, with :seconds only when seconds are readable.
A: 5:12
